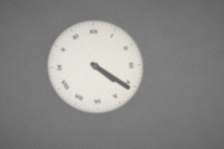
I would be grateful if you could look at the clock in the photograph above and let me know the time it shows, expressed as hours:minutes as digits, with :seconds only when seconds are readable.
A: 4:21
